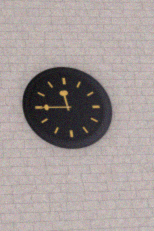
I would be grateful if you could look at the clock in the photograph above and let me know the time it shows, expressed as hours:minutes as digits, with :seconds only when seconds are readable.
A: 11:45
